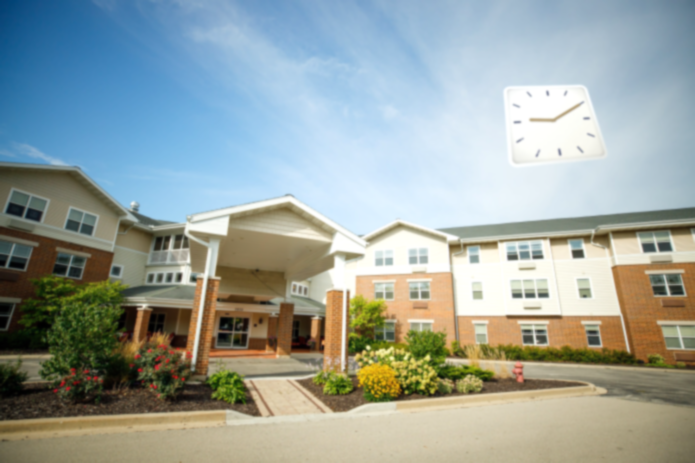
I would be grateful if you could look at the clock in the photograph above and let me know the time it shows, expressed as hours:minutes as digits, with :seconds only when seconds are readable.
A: 9:10
